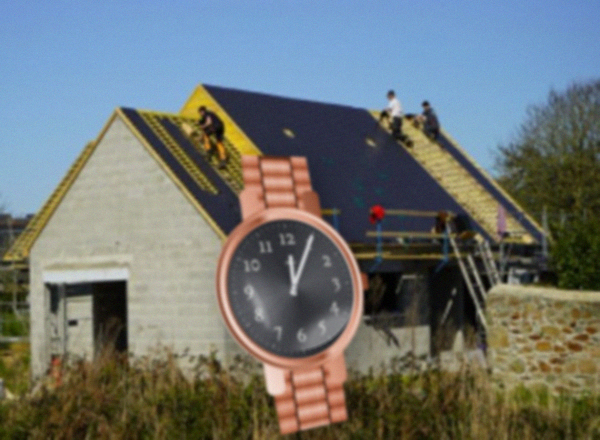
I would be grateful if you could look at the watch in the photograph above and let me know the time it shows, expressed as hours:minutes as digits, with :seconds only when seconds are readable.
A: 12:05
